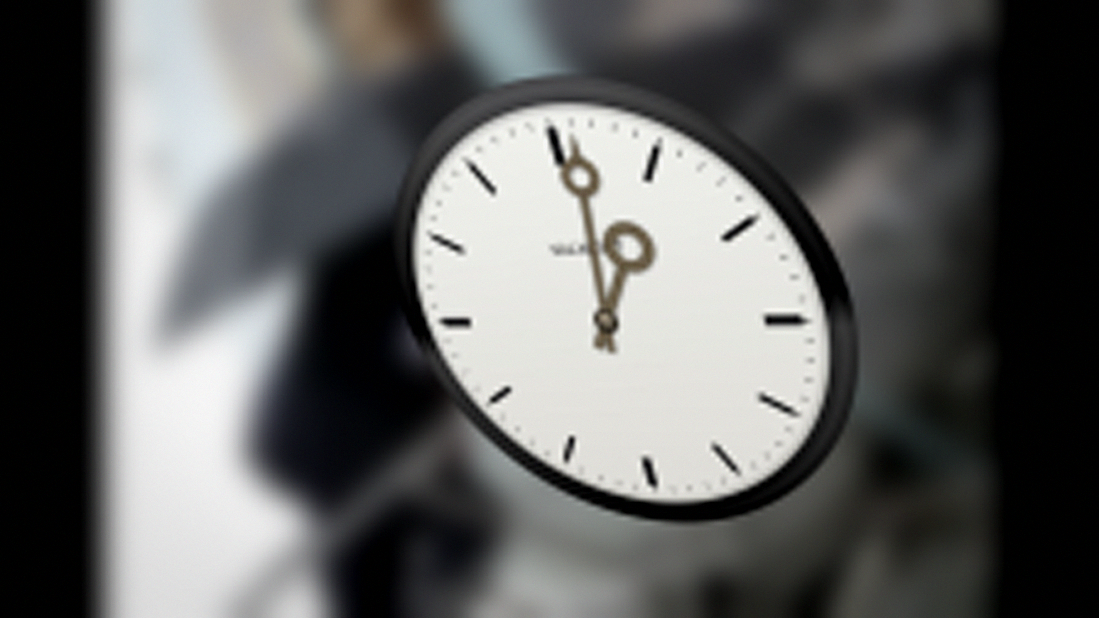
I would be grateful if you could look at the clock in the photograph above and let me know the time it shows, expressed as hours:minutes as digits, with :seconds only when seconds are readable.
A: 1:01
